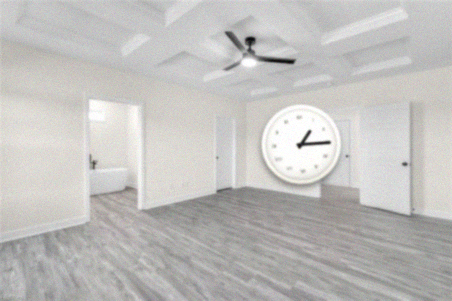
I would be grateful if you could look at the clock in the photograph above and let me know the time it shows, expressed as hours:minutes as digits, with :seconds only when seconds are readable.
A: 1:15
